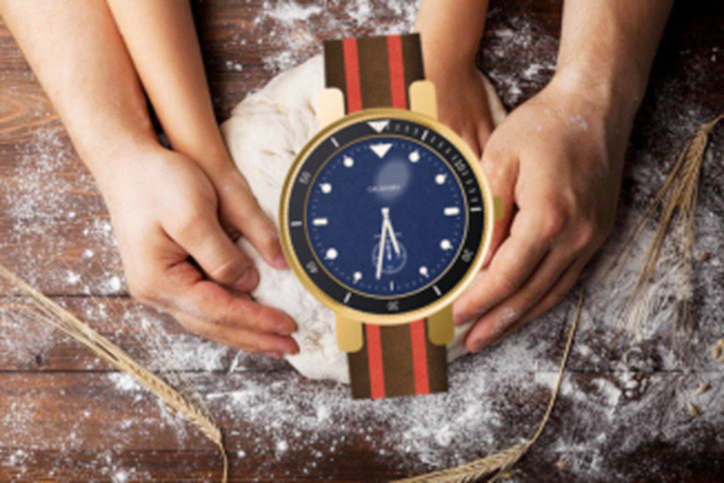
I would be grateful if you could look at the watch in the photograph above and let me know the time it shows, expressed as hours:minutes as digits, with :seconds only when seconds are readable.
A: 5:32
